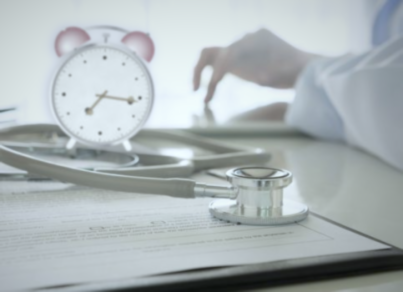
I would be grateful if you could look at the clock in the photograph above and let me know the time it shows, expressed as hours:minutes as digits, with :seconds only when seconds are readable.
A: 7:16
